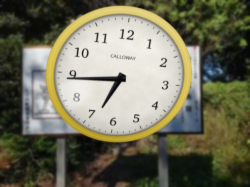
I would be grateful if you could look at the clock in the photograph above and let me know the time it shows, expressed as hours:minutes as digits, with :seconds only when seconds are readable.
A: 6:44
